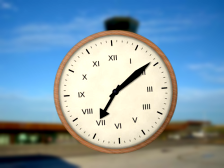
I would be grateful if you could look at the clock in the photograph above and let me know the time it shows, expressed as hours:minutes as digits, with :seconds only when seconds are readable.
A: 7:09
